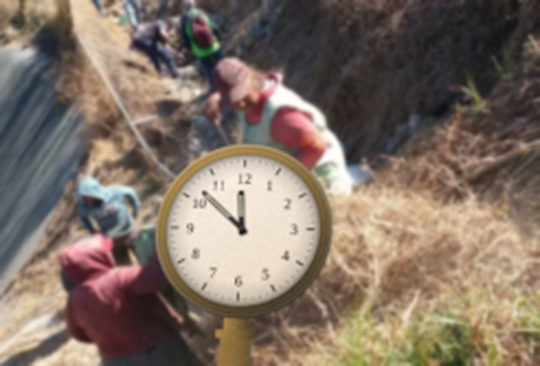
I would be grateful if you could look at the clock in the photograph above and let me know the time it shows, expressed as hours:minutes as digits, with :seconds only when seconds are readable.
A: 11:52
